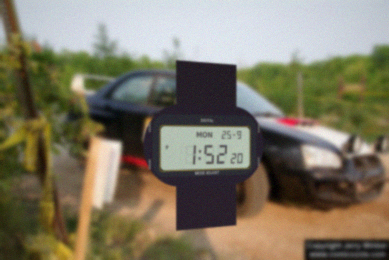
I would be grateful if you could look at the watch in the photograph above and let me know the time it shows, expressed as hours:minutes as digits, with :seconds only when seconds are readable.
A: 1:52
